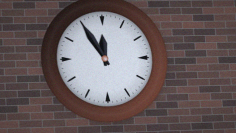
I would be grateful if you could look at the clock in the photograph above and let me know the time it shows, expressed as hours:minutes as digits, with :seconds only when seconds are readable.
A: 11:55
